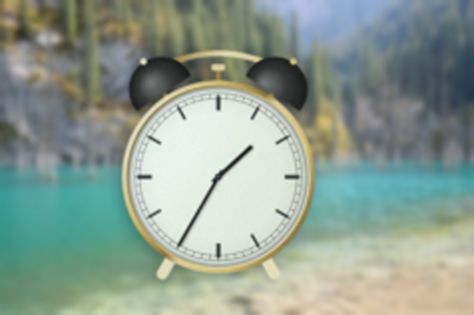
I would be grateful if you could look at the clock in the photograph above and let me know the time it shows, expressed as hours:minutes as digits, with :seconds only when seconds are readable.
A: 1:35
